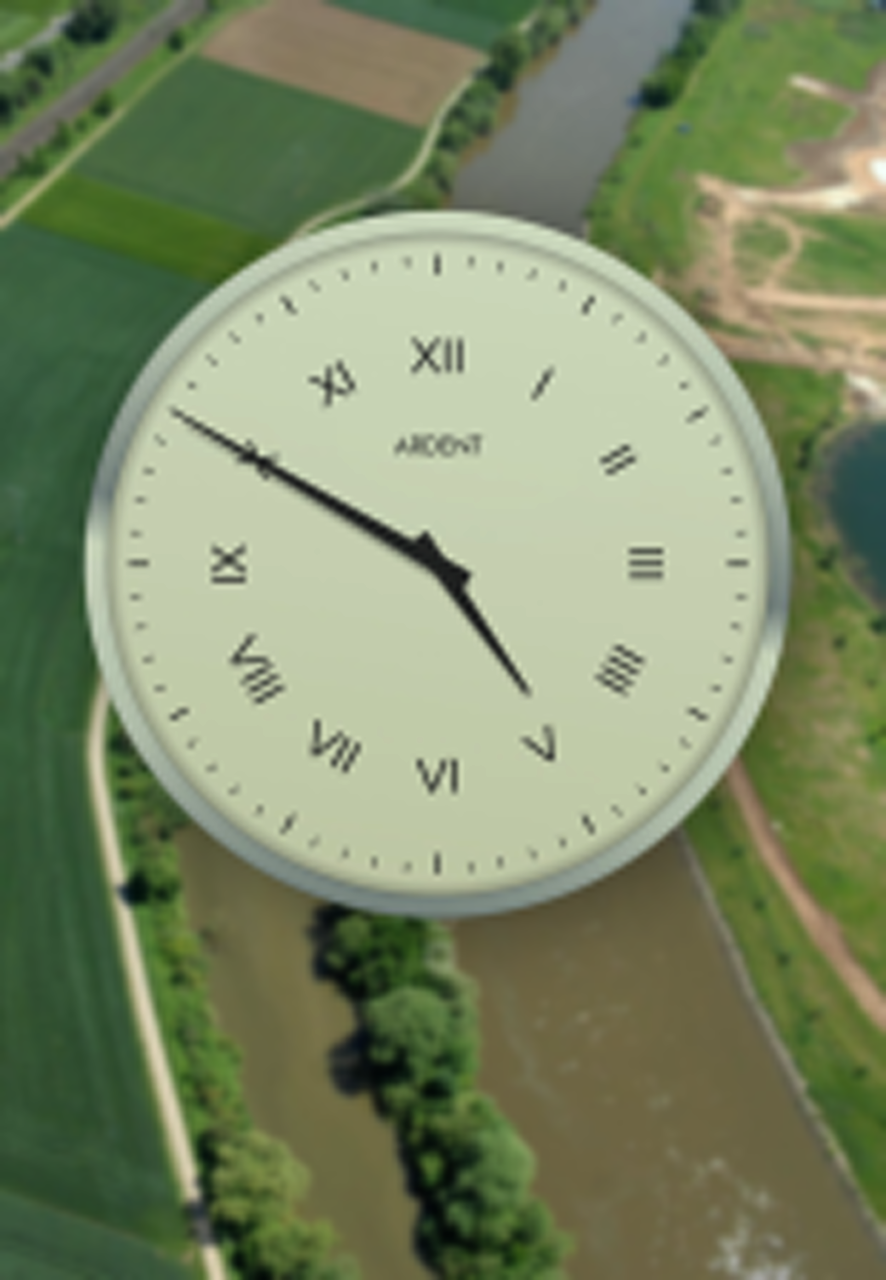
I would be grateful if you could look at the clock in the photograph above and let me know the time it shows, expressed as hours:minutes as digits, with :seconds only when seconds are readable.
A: 4:50
